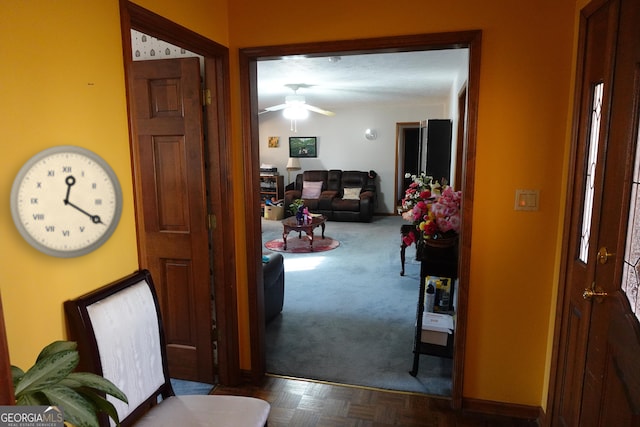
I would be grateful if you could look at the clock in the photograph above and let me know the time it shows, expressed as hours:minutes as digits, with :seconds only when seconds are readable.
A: 12:20
